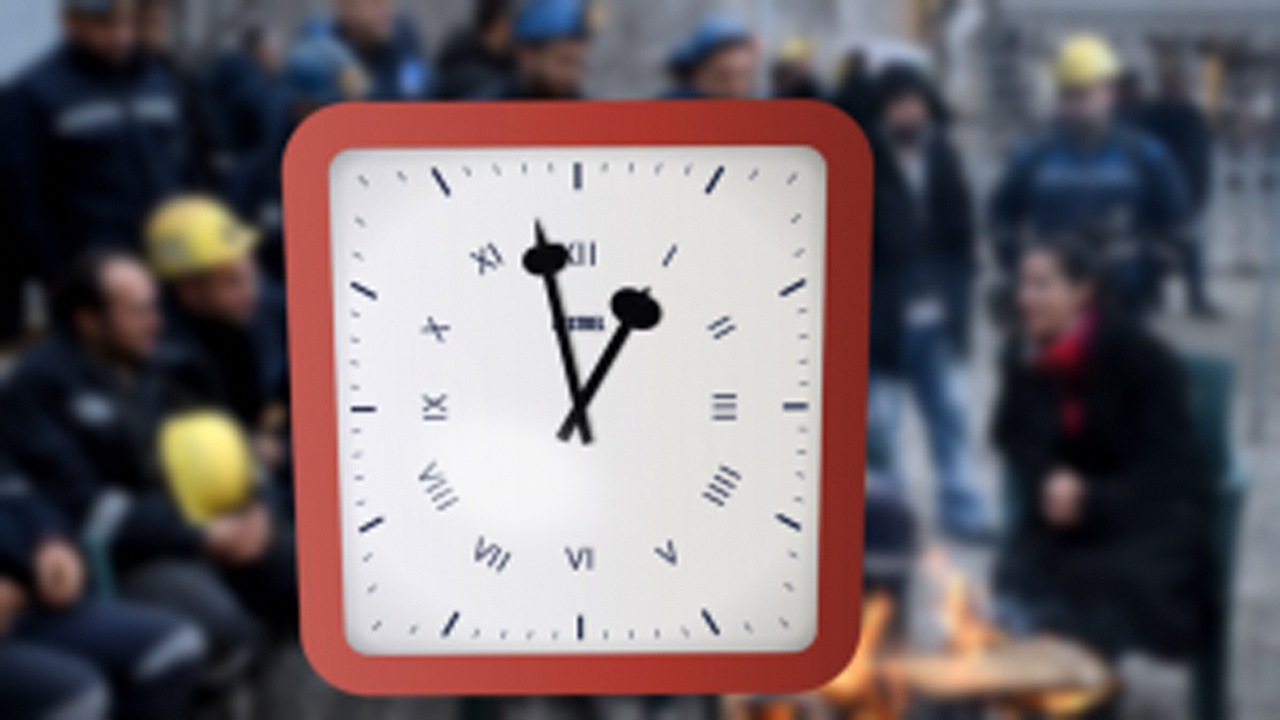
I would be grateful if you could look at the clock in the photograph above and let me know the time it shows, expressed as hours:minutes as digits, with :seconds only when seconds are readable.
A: 12:58
